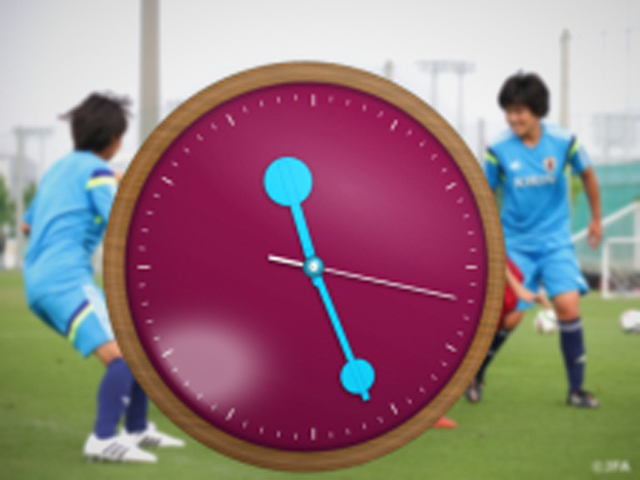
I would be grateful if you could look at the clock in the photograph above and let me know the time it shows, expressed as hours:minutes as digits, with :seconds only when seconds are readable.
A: 11:26:17
